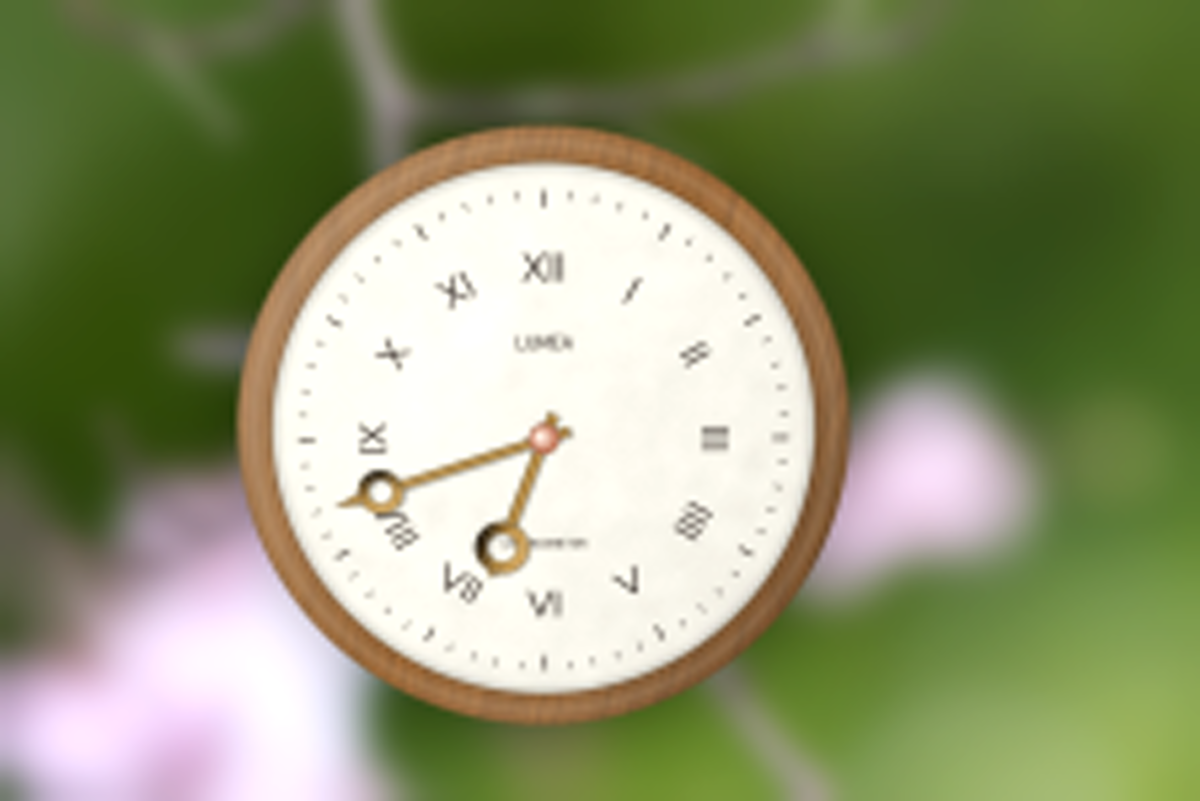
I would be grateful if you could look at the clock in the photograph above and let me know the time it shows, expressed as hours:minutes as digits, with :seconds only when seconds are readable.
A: 6:42
